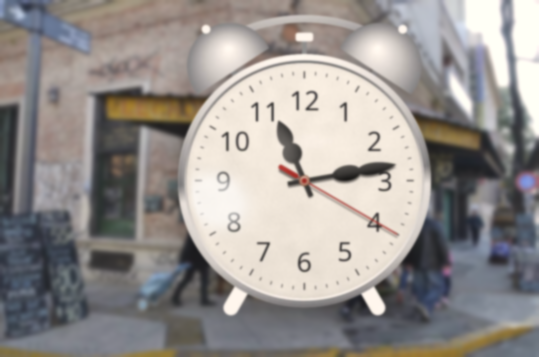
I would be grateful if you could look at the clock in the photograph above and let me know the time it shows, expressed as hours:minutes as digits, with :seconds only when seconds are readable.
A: 11:13:20
